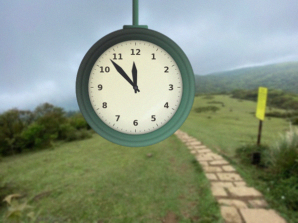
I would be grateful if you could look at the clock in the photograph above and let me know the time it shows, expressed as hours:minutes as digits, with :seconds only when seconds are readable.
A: 11:53
